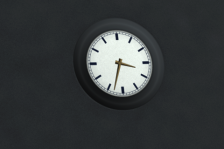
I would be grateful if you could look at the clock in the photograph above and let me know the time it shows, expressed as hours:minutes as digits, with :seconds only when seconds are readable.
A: 3:33
